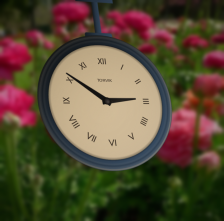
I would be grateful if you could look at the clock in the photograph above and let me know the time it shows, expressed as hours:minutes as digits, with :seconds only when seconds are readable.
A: 2:51
